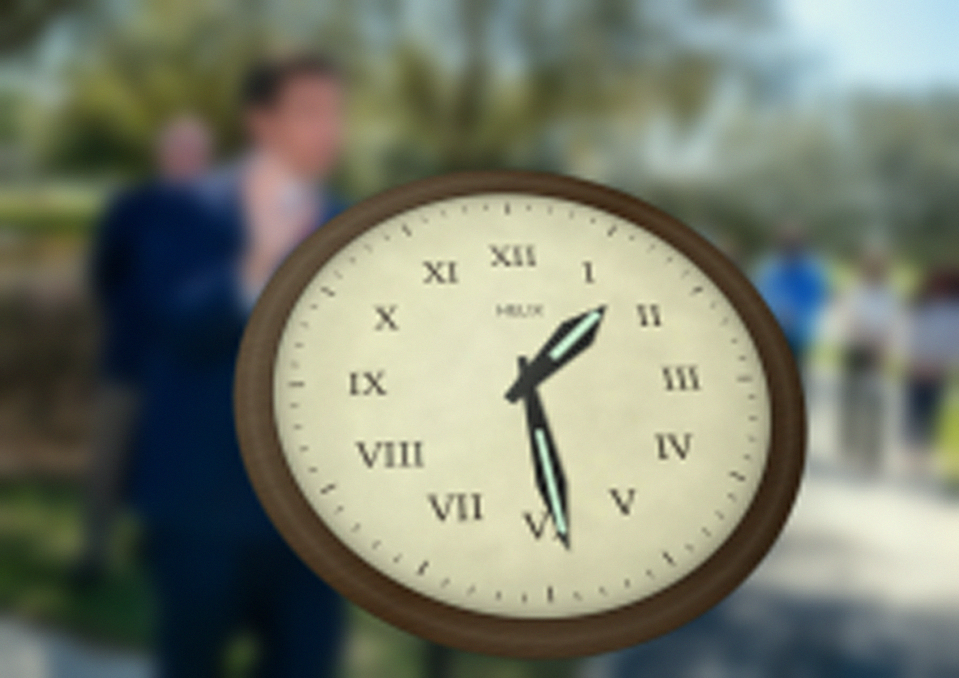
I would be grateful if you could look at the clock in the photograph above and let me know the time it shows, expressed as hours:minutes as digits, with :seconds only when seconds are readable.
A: 1:29
